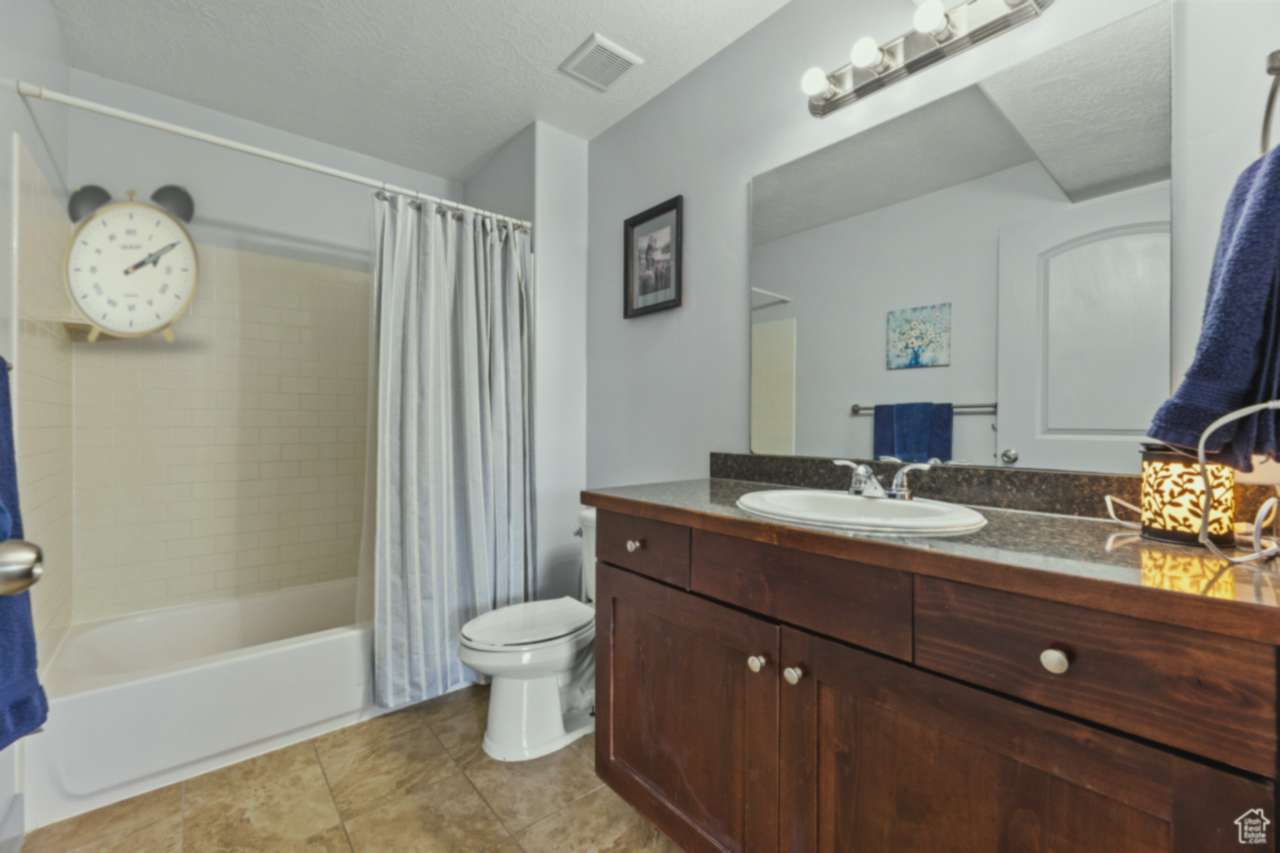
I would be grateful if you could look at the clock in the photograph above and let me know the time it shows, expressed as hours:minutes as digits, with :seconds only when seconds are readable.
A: 2:10
